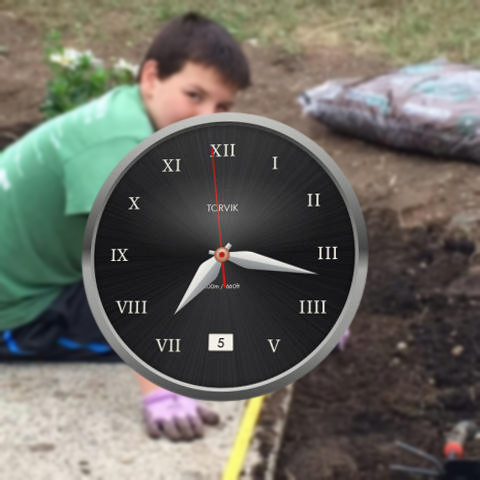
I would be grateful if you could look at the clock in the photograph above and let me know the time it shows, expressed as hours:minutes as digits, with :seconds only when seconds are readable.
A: 7:16:59
